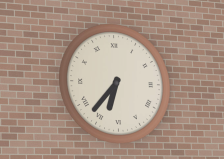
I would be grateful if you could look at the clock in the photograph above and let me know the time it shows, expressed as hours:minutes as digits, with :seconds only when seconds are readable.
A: 6:37
